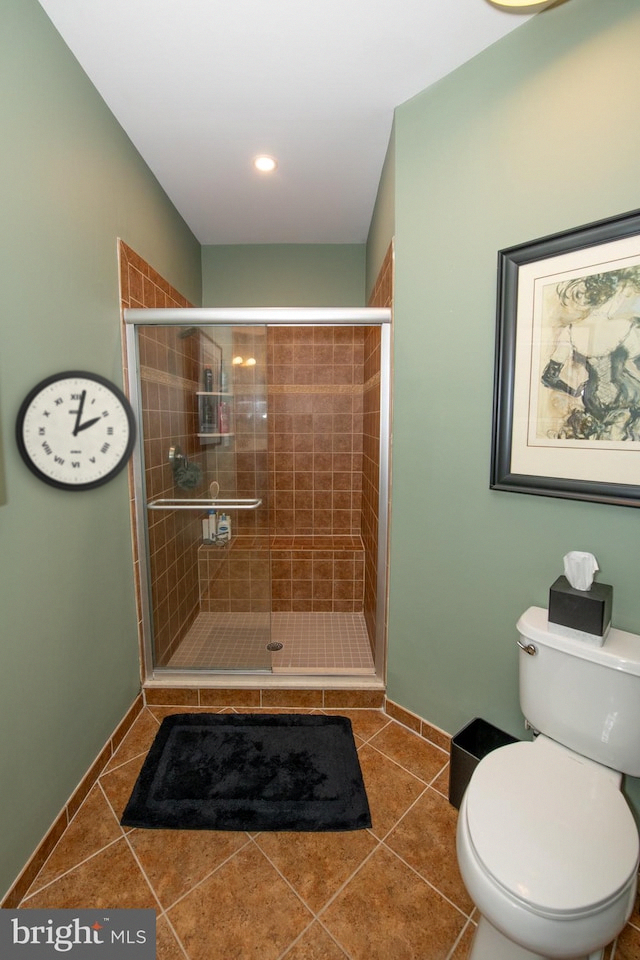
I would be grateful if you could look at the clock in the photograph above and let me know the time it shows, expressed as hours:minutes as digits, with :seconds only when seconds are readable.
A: 2:02
